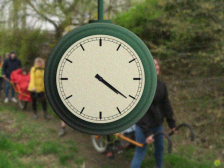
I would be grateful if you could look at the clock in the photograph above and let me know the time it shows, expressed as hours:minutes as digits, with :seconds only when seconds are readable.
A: 4:21
